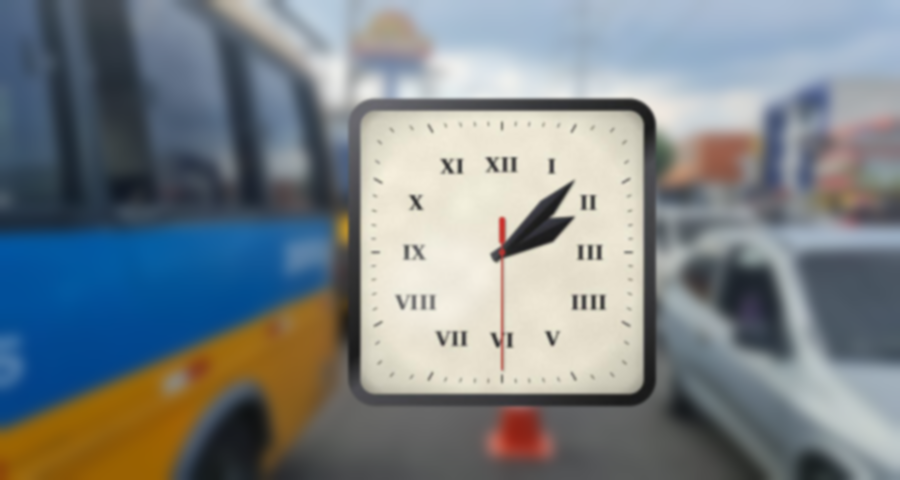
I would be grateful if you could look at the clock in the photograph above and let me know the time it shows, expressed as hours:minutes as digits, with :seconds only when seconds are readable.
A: 2:07:30
